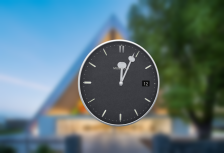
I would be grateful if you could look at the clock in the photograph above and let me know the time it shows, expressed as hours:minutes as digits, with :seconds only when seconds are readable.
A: 12:04
